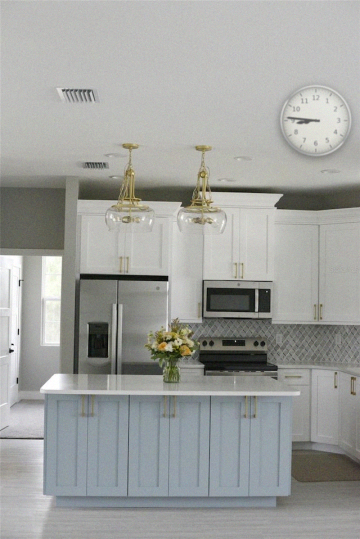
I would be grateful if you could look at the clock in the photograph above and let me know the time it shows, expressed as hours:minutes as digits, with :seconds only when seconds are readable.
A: 8:46
